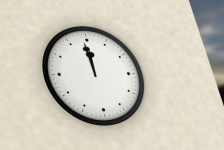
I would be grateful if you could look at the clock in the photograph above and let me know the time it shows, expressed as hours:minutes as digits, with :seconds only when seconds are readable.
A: 11:59
